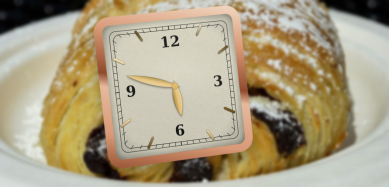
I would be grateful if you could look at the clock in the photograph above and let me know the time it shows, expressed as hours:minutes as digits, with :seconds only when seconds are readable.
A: 5:48
